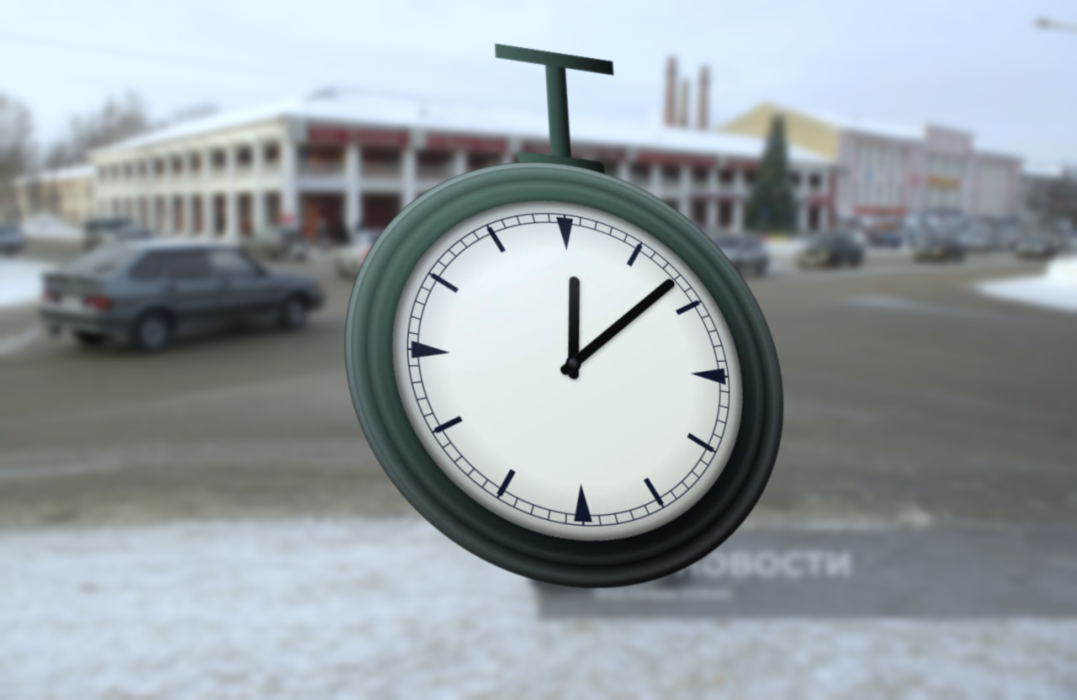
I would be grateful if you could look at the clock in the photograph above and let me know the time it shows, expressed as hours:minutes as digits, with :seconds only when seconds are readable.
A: 12:08
